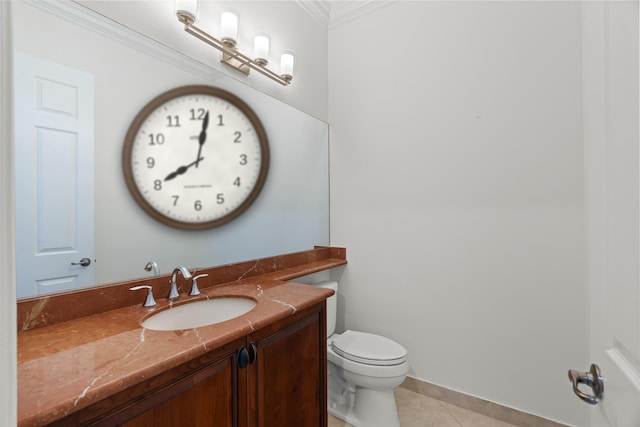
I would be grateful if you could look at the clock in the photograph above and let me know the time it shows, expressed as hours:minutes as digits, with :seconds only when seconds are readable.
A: 8:02
